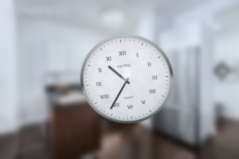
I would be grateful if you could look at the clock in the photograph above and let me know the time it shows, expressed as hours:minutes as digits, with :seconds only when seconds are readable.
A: 10:36
